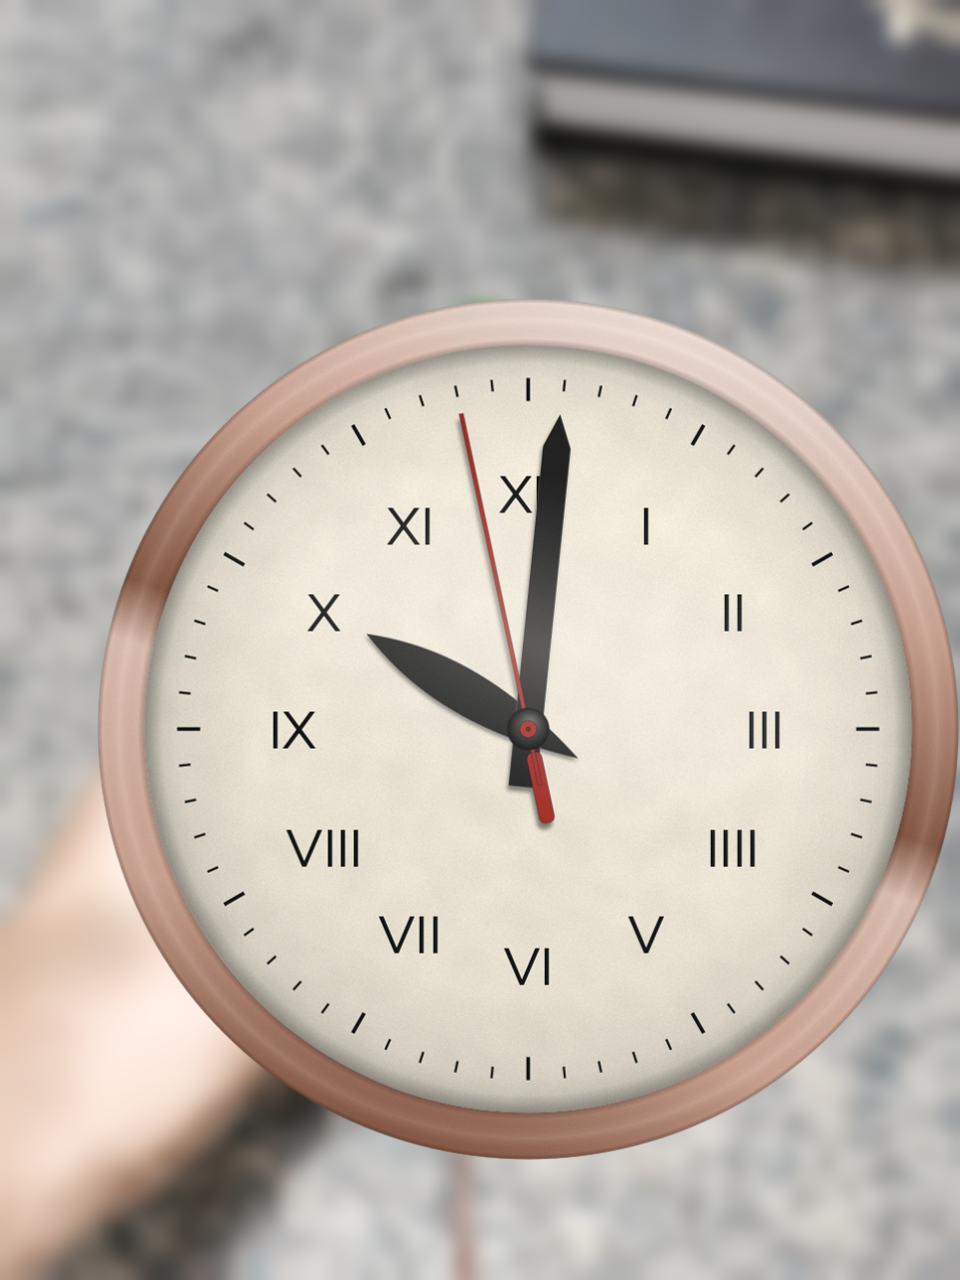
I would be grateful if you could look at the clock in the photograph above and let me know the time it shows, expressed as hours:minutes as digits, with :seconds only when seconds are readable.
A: 10:00:58
